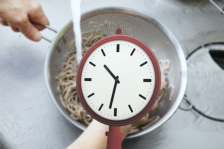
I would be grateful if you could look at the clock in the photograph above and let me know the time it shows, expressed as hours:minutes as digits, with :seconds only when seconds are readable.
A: 10:32
